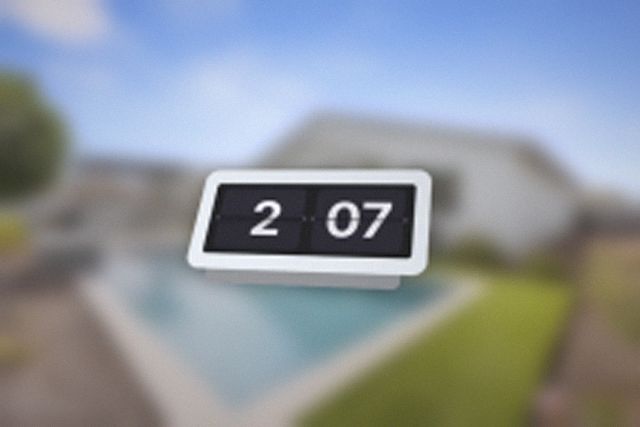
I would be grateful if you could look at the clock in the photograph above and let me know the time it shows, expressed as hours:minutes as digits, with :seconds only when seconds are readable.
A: 2:07
